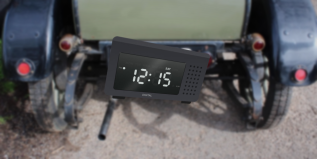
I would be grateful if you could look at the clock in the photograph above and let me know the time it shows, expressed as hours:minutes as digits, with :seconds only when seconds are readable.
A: 12:15
